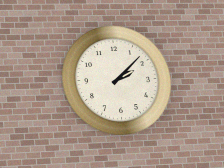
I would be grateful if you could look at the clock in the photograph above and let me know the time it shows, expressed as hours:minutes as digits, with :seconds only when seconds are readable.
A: 2:08
